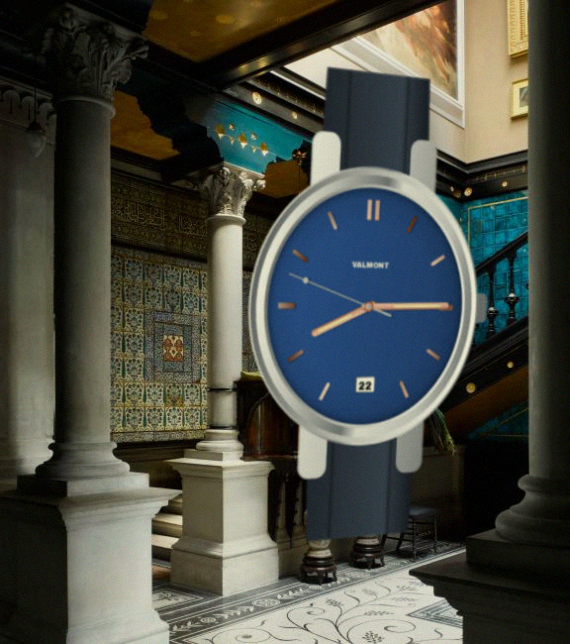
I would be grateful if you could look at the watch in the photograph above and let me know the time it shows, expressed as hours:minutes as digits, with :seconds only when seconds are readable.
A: 8:14:48
